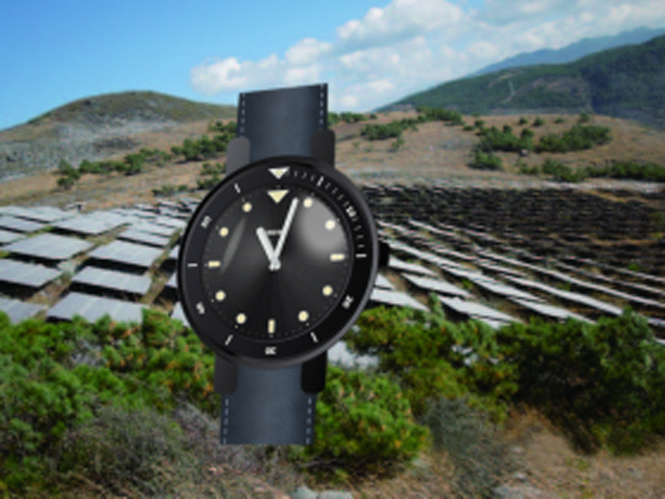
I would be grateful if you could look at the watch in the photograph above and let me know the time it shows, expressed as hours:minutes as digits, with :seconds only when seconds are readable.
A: 11:03
